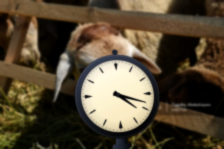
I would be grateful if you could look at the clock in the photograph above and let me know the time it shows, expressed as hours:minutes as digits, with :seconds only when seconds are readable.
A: 4:18
